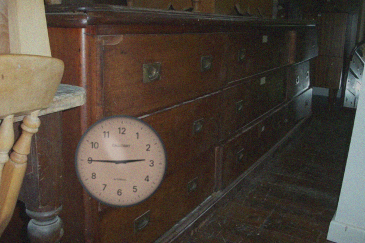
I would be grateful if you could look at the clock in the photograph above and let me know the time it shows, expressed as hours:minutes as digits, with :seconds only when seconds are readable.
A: 2:45
